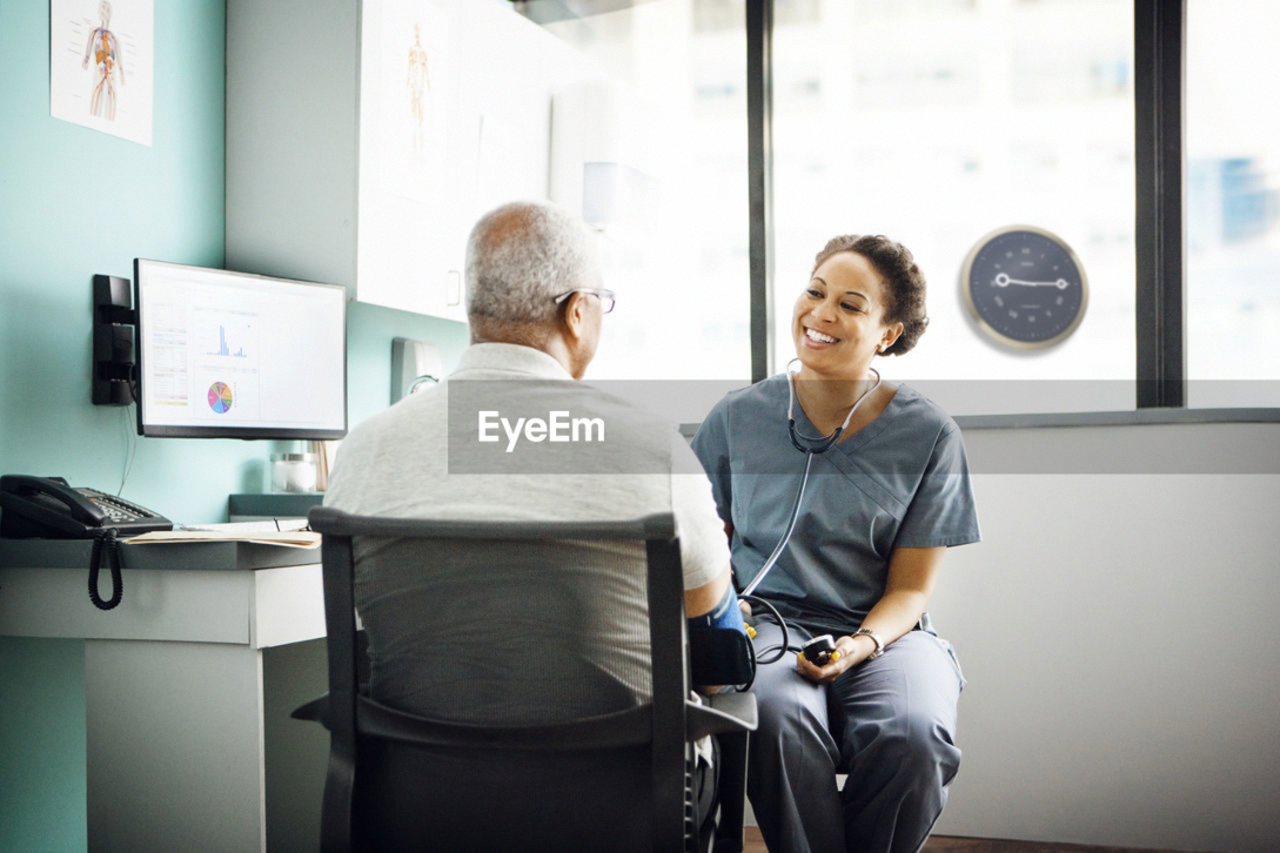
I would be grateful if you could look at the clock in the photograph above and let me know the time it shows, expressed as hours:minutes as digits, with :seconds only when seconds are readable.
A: 9:15
